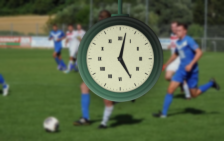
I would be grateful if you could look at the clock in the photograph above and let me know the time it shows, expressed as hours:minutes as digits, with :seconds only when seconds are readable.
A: 5:02
